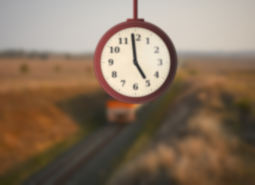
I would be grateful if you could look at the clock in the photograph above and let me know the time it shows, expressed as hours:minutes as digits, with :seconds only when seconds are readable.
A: 4:59
